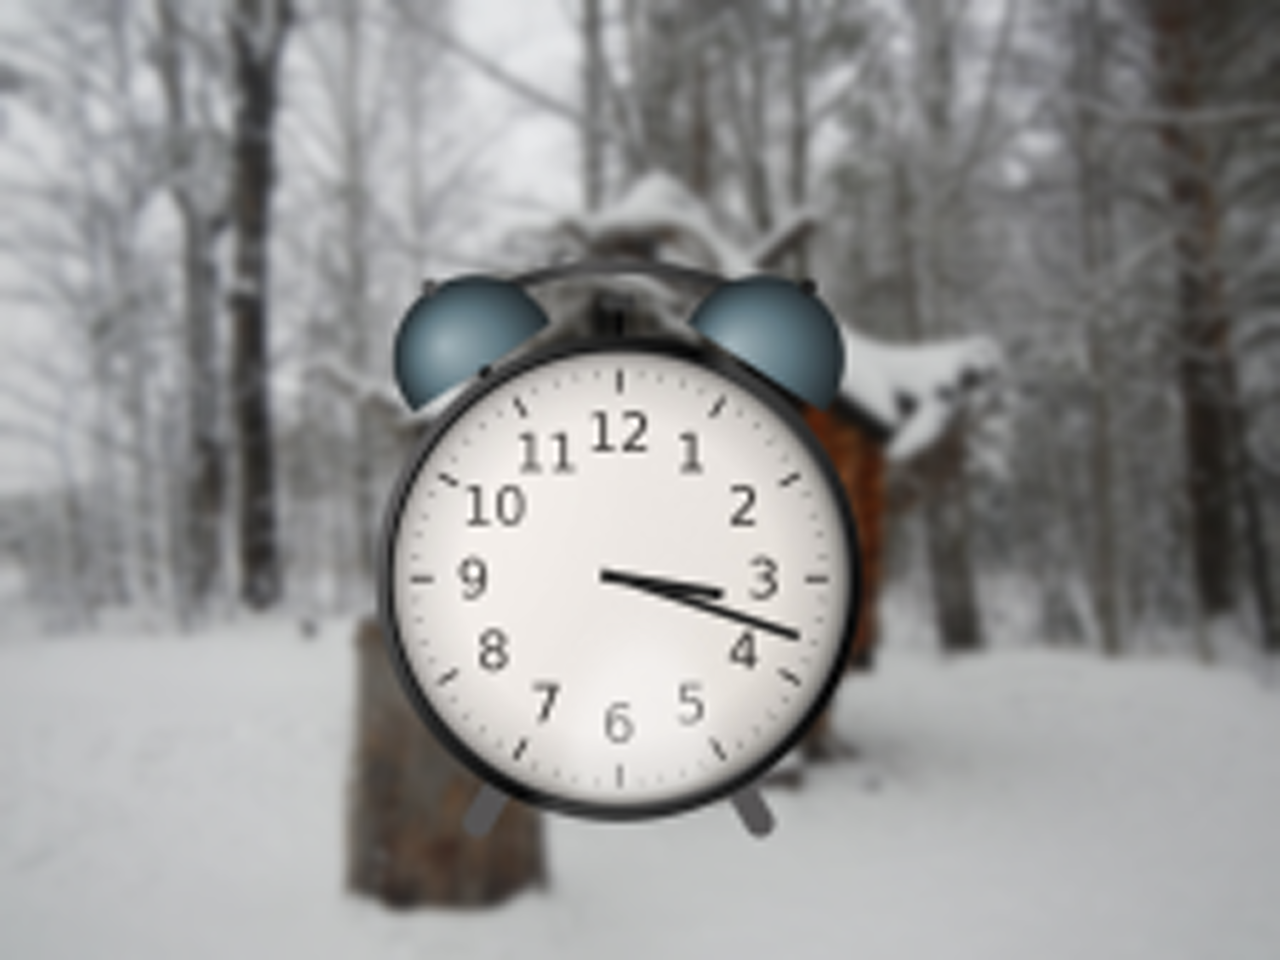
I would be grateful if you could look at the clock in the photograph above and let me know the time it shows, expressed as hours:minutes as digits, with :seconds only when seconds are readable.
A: 3:18
